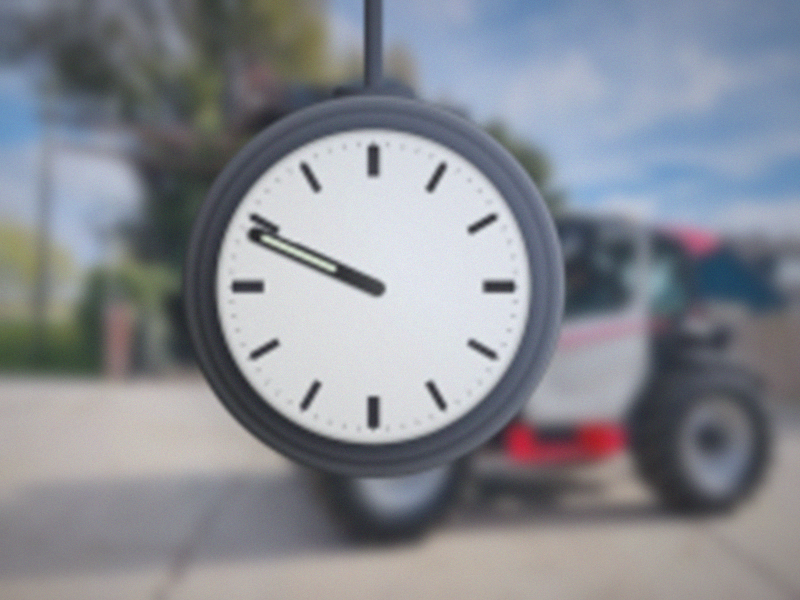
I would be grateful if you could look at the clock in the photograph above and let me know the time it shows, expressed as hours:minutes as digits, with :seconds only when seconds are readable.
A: 9:49
